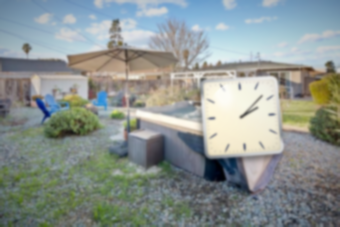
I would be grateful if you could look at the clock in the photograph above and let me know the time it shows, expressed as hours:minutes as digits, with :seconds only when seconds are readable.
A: 2:08
